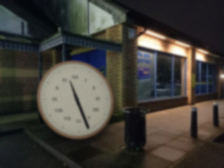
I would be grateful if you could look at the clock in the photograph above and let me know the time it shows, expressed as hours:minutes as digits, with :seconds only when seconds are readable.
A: 11:27
